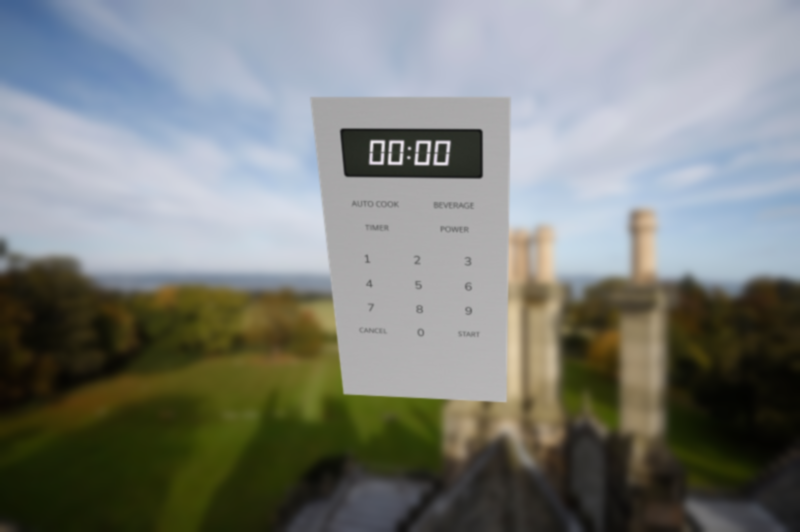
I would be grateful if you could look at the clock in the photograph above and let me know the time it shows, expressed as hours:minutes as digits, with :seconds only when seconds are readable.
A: 0:00
